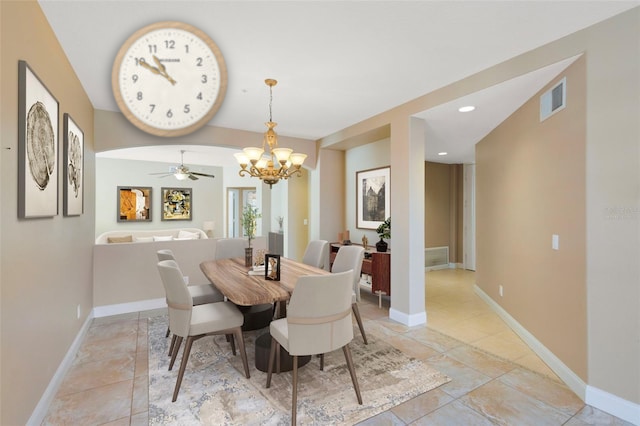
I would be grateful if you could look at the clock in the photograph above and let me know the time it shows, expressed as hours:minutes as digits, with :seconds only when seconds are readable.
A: 10:50
